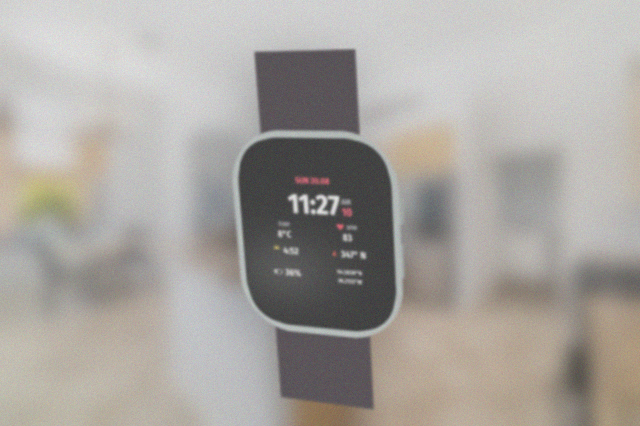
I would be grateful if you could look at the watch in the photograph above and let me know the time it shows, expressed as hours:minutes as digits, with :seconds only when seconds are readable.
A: 11:27
